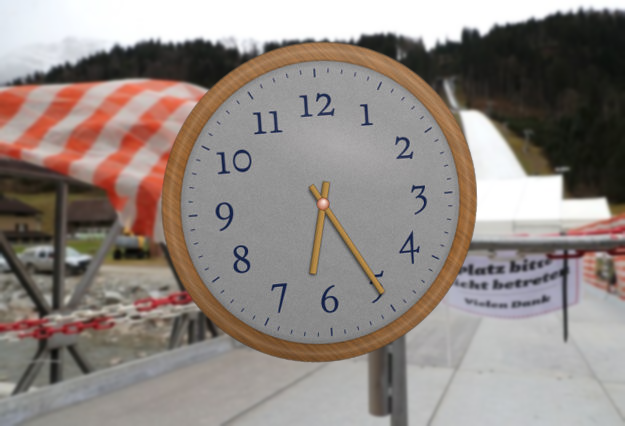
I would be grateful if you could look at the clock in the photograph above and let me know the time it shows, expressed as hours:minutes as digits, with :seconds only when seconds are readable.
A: 6:25
